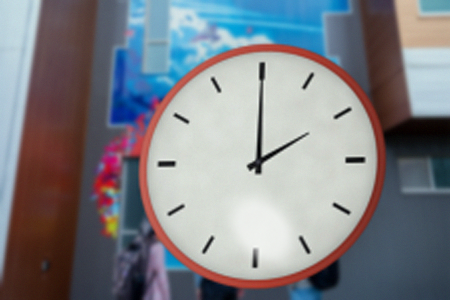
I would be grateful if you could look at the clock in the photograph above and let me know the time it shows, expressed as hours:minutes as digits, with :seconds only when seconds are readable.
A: 2:00
